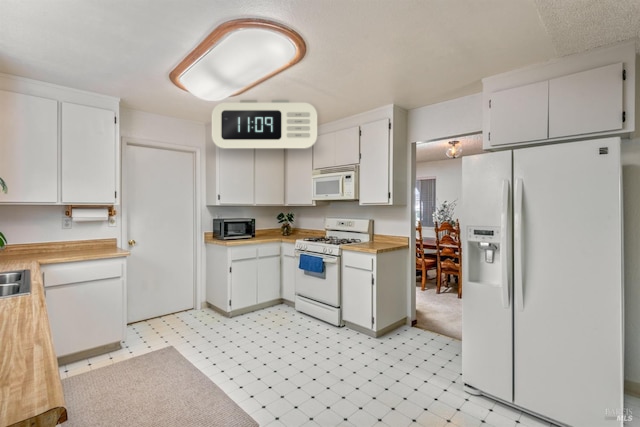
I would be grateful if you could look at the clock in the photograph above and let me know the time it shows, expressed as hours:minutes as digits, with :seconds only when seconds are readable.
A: 11:09
